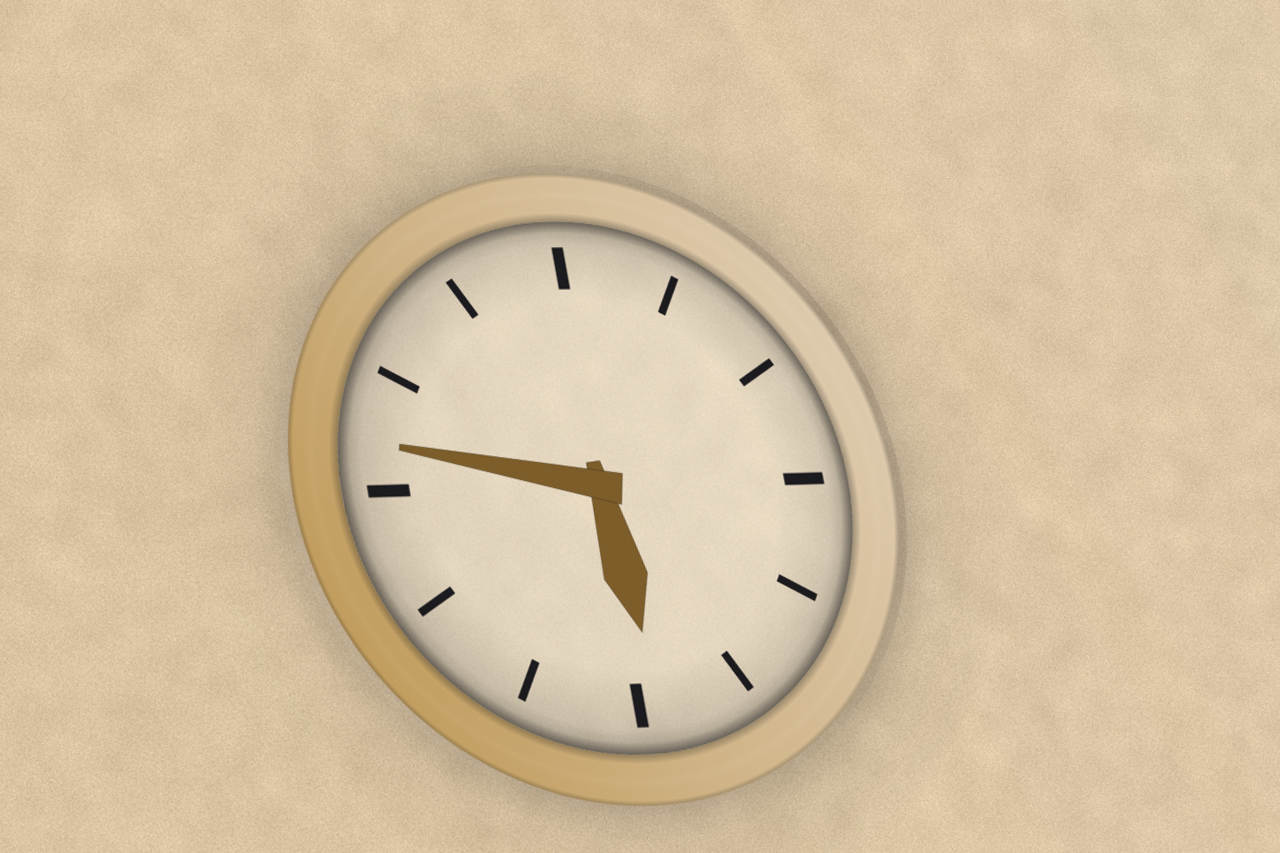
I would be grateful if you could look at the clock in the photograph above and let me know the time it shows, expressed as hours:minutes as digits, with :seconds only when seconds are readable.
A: 5:47
